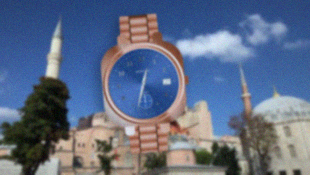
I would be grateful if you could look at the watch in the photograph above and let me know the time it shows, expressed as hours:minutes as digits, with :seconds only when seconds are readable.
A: 12:33
